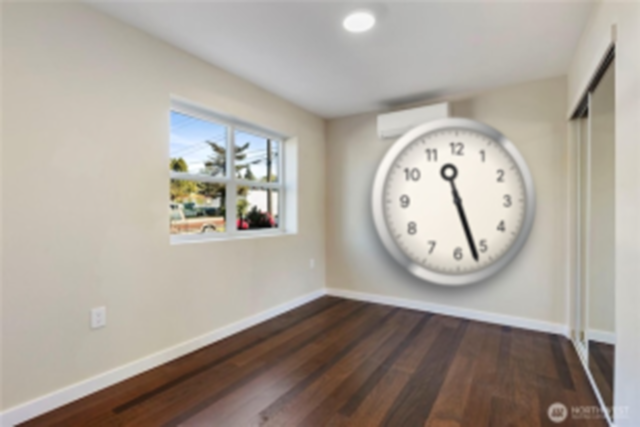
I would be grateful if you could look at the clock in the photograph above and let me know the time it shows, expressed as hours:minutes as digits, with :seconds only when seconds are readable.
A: 11:27
